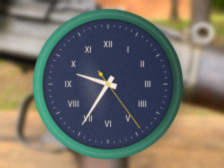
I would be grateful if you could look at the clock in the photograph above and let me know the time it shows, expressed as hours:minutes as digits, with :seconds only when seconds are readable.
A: 9:35:24
